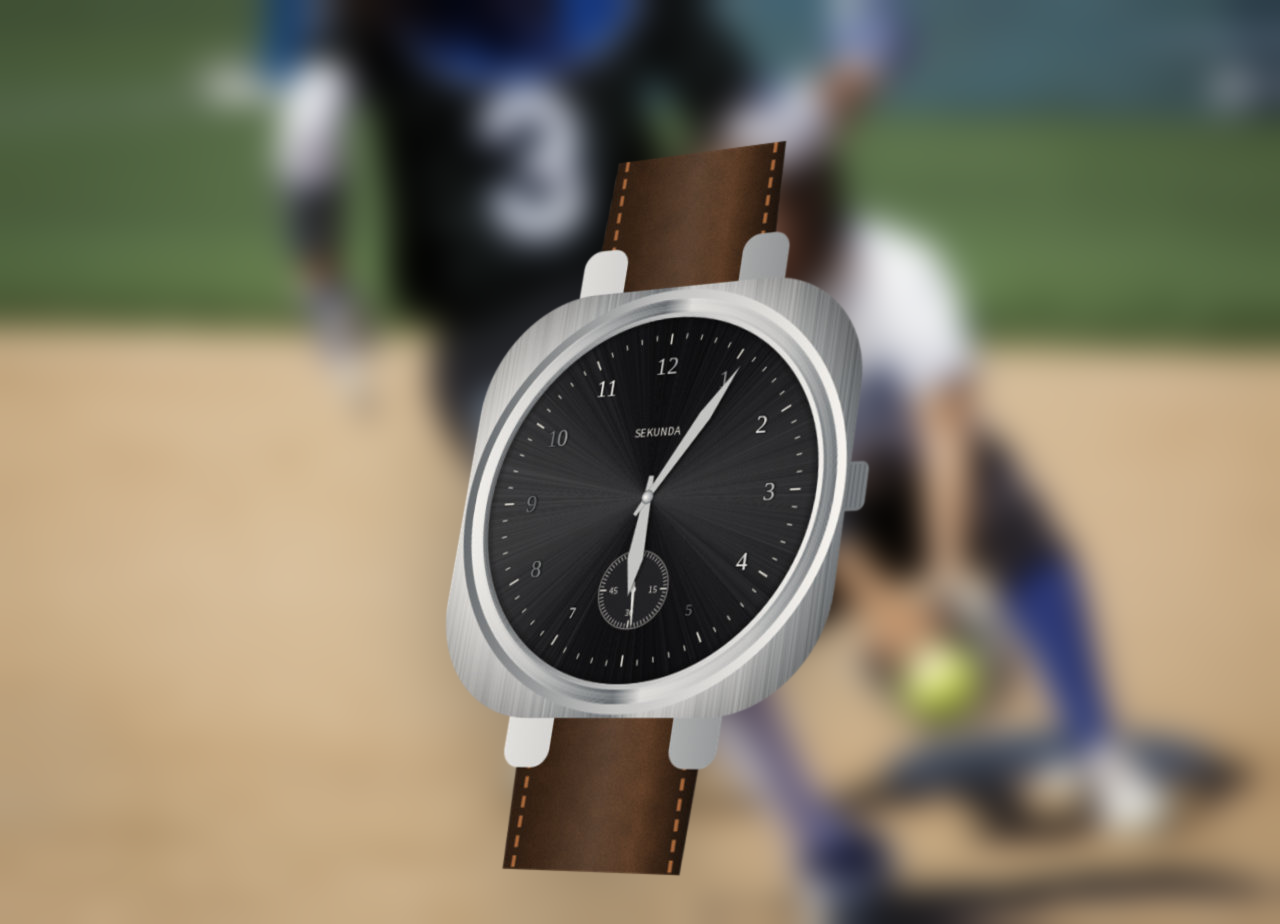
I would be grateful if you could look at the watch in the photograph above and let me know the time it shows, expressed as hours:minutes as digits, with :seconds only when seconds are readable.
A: 6:05:29
